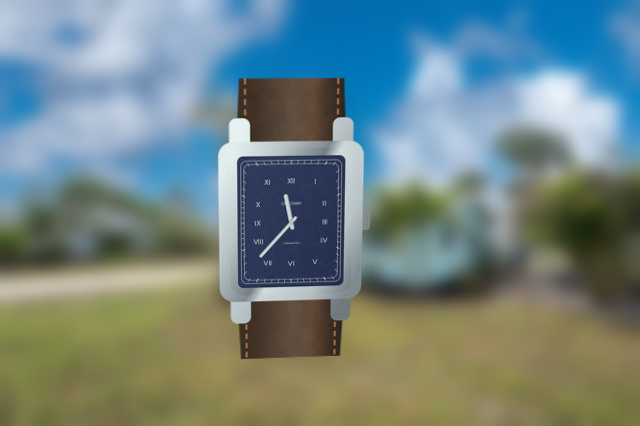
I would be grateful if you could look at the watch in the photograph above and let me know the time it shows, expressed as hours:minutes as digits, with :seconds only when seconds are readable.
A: 11:37
